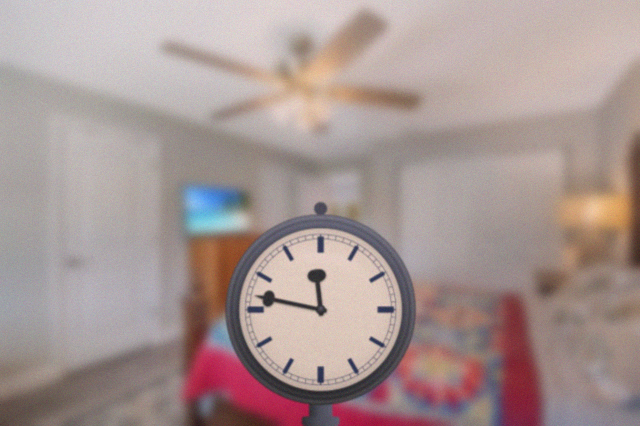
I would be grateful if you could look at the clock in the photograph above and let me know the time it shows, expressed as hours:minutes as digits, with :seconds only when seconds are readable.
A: 11:47
